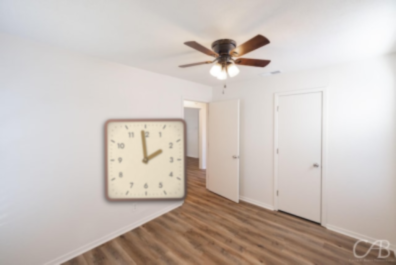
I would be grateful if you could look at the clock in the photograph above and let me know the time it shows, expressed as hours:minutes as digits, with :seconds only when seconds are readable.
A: 1:59
